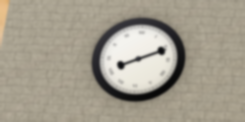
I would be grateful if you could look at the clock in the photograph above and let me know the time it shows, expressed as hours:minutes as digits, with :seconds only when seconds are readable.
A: 8:11
